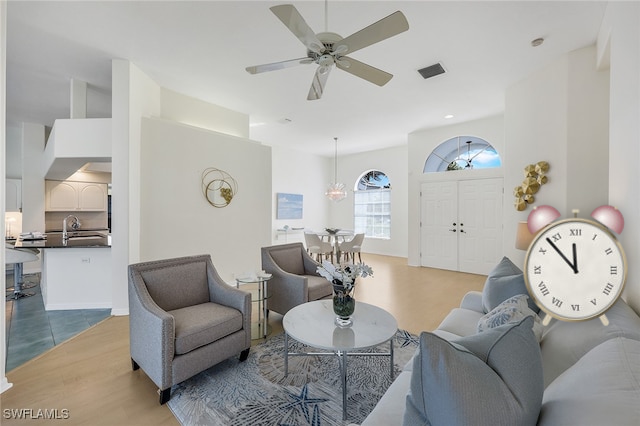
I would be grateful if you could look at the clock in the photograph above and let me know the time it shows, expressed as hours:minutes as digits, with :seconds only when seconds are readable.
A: 11:53
